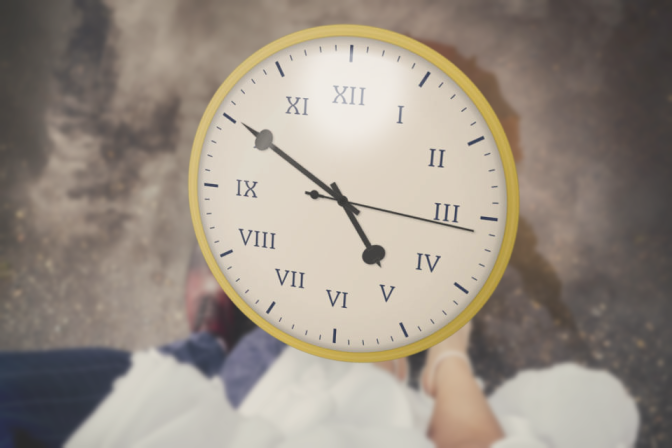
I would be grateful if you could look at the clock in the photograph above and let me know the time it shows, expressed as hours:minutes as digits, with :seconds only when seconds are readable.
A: 4:50:16
